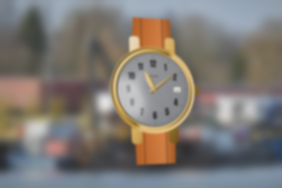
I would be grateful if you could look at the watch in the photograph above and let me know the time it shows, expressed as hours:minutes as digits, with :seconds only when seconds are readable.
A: 11:09
